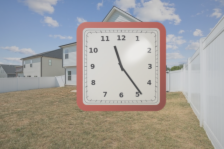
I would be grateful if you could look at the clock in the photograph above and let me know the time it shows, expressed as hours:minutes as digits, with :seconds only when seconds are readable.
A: 11:24
